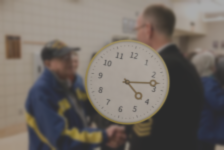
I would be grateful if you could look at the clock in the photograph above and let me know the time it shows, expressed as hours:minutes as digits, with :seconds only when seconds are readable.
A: 4:13
